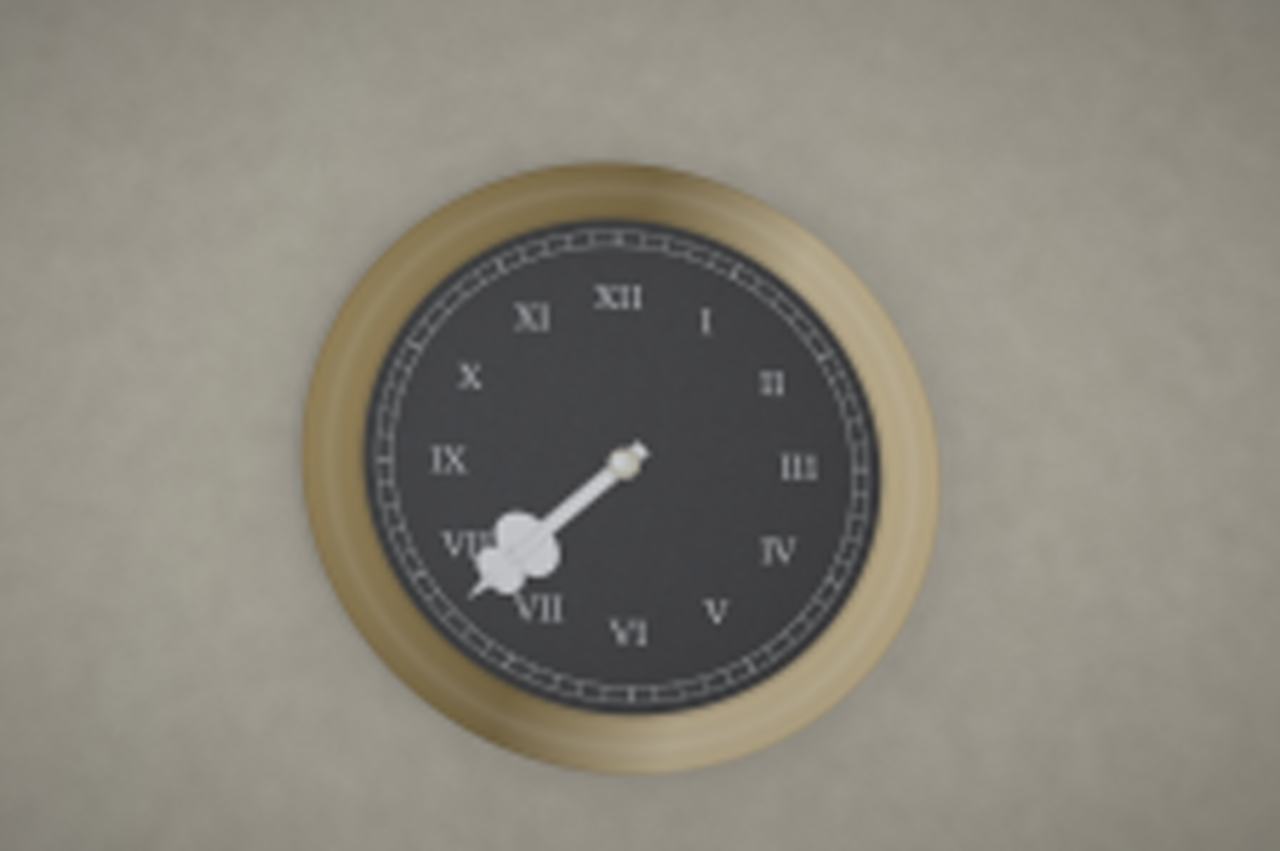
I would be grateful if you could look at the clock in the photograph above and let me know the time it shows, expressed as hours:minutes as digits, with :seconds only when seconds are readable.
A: 7:38
